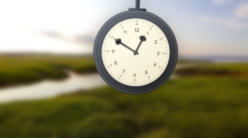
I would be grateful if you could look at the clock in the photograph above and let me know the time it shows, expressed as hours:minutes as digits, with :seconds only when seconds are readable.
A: 12:50
